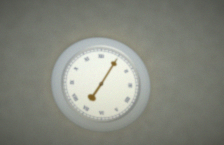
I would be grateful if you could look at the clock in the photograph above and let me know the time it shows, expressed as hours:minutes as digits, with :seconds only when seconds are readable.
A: 7:05
